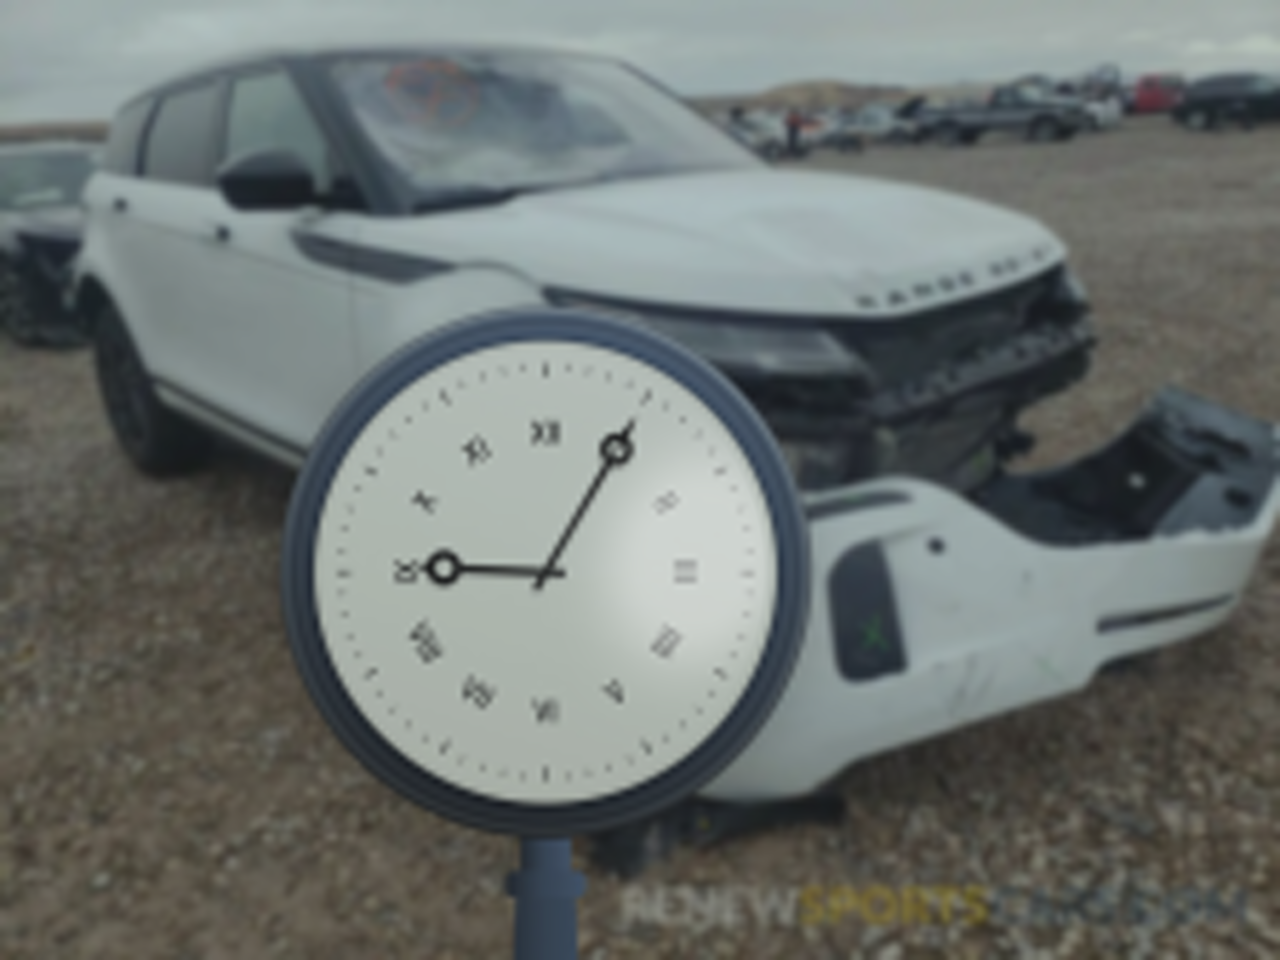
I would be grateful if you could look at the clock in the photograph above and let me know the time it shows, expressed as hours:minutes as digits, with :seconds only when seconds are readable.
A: 9:05
